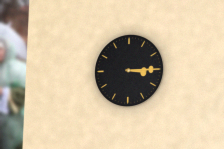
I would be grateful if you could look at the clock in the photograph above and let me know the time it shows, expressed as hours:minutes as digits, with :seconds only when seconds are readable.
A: 3:15
